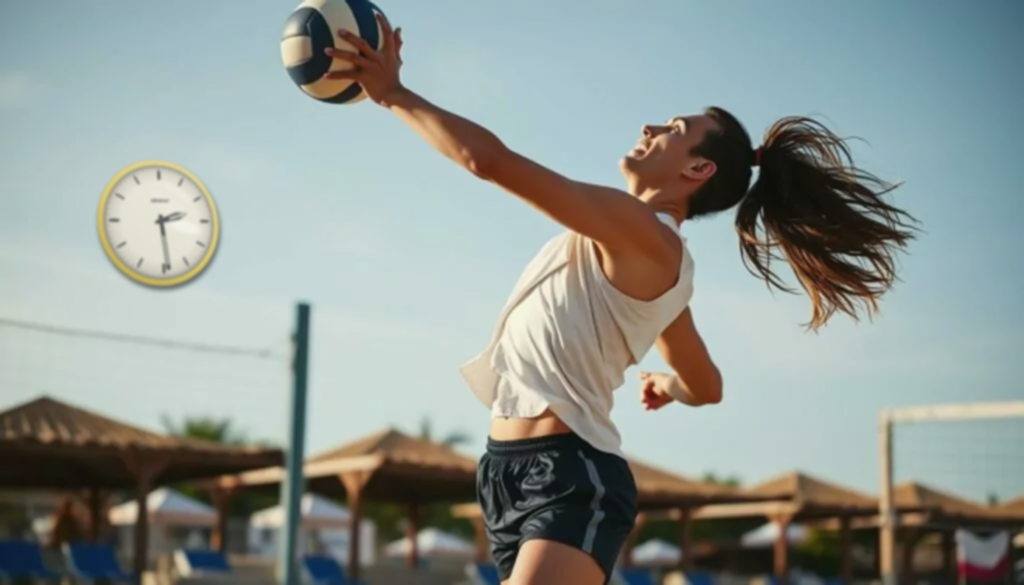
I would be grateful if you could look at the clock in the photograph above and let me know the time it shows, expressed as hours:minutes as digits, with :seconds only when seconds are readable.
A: 2:29
